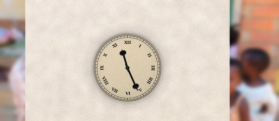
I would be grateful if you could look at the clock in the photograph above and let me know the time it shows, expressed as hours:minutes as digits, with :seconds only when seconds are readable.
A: 11:26
